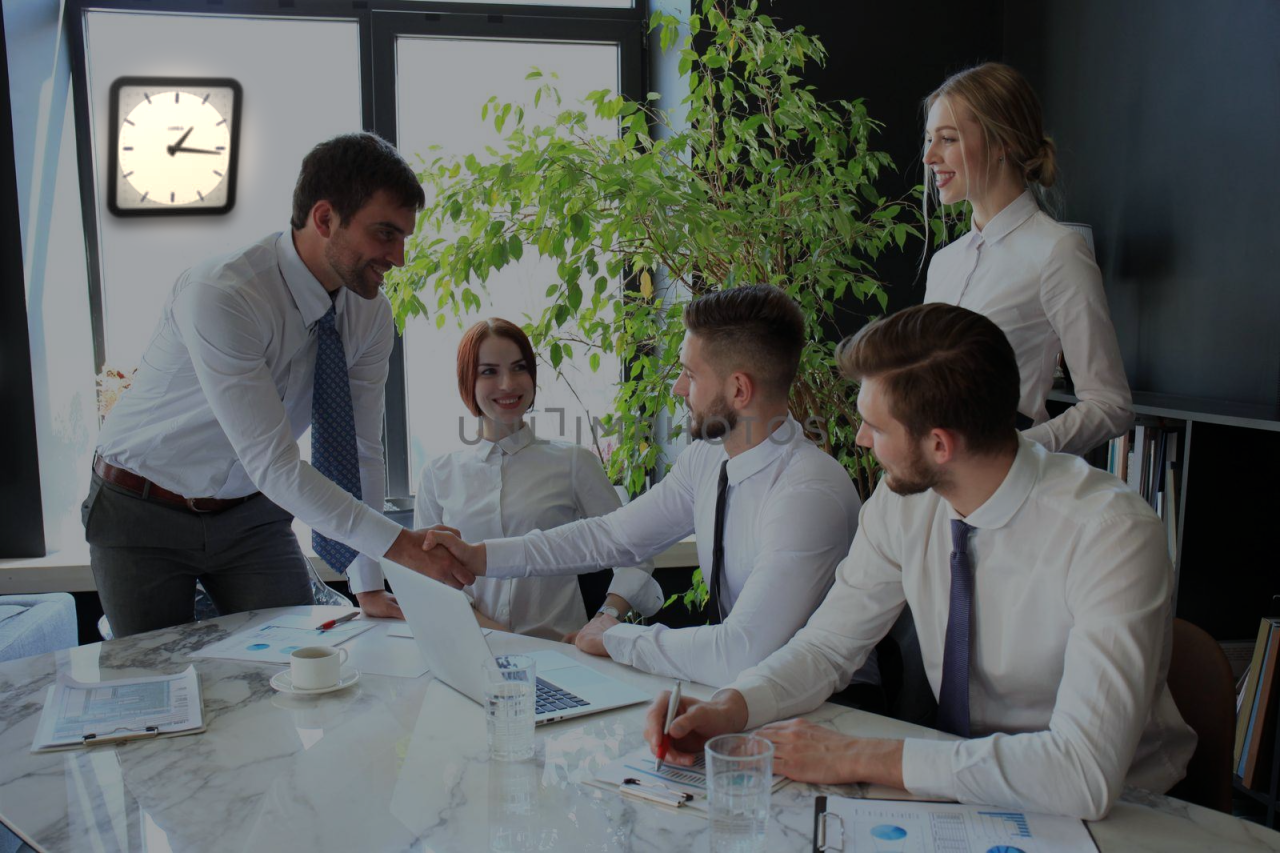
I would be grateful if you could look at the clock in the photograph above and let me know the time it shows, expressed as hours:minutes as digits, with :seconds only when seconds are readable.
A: 1:16
